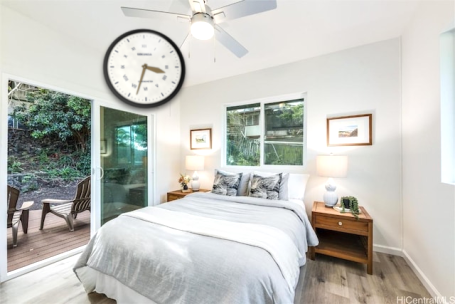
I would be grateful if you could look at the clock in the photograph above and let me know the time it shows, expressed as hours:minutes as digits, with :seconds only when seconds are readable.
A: 3:33
